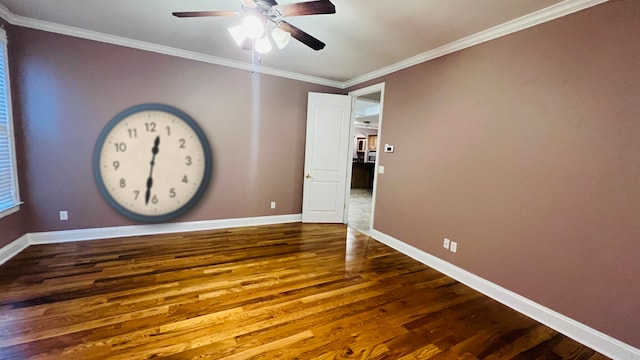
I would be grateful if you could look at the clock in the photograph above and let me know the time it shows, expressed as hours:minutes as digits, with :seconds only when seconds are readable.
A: 12:32
